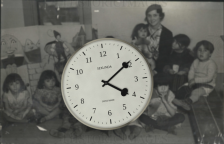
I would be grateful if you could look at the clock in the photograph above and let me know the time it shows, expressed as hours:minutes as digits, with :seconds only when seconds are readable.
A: 4:09
